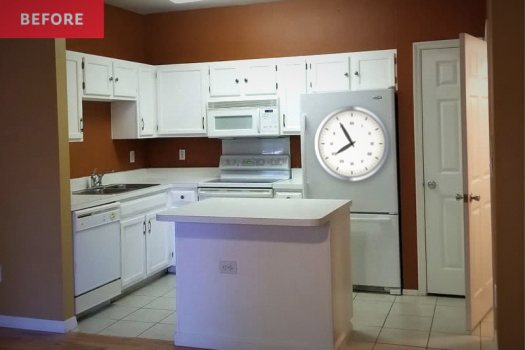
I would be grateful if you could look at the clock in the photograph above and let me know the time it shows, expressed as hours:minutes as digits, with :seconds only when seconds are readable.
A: 7:55
